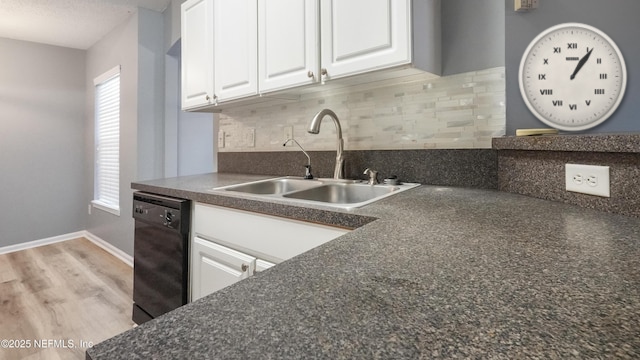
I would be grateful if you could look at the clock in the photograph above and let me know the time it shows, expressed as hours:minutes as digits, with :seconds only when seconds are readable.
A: 1:06
